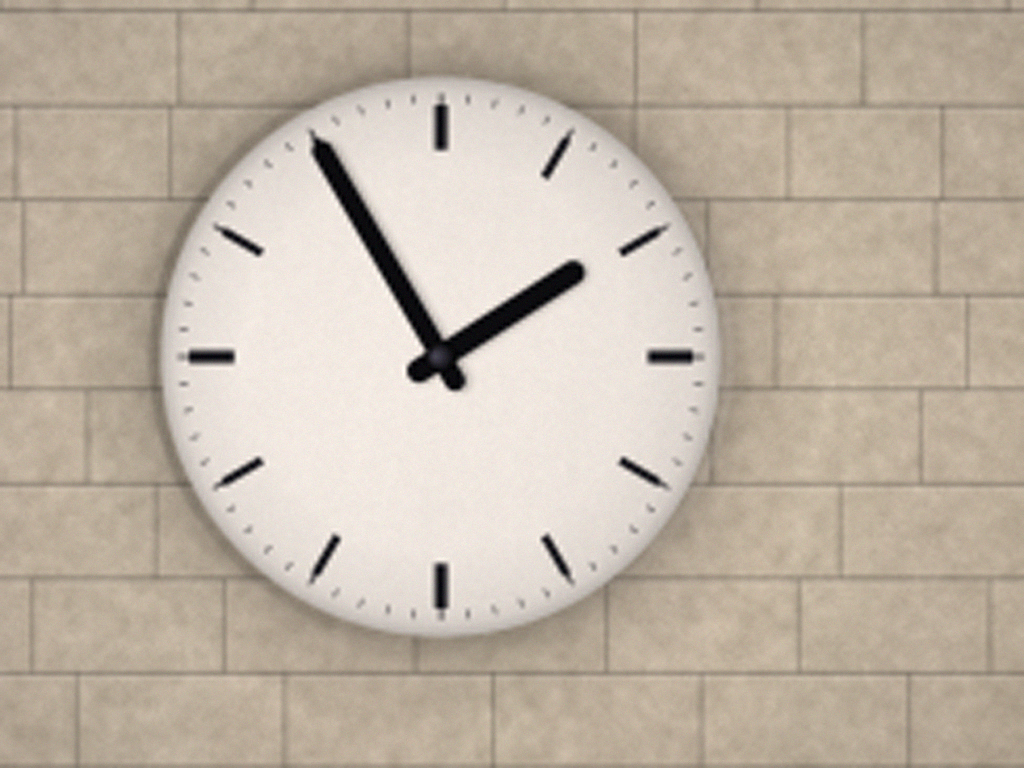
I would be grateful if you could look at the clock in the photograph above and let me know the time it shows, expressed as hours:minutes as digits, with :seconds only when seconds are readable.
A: 1:55
